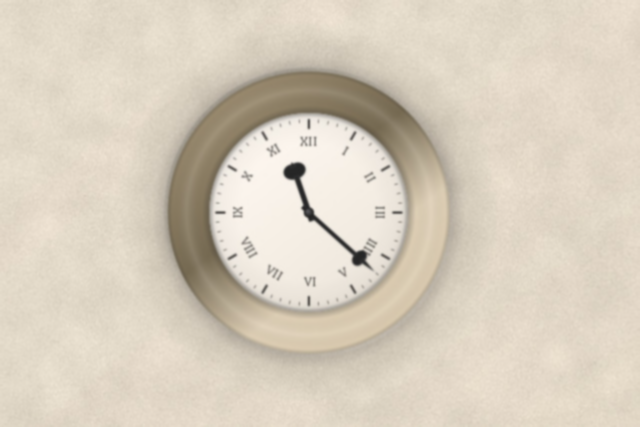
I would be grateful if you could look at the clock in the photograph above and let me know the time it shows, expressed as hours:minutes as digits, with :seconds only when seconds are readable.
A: 11:22
